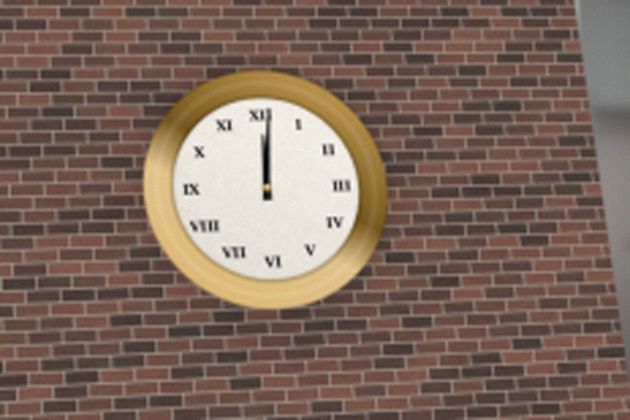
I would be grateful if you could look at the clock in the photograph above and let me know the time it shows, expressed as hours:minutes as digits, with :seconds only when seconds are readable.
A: 12:01
